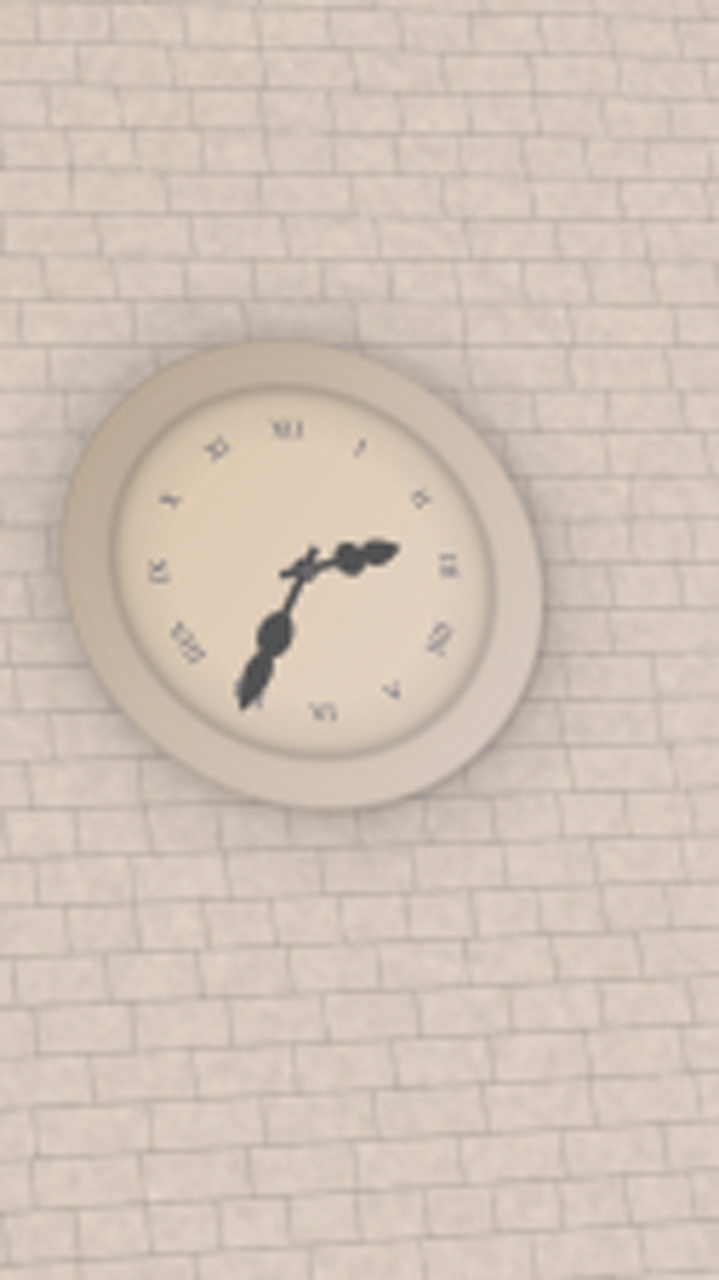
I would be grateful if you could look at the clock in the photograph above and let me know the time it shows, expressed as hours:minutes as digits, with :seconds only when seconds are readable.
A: 2:35
